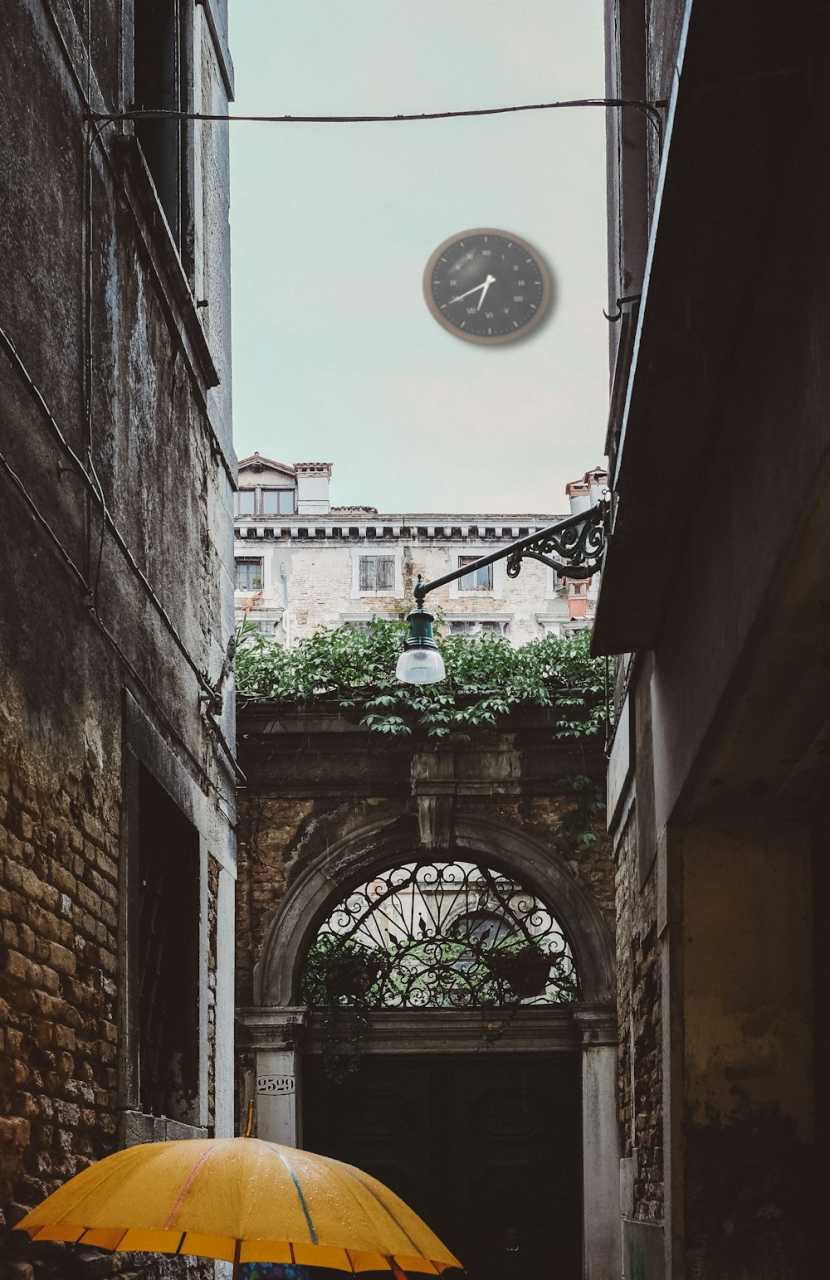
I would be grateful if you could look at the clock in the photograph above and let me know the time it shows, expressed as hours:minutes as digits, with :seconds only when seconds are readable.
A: 6:40
